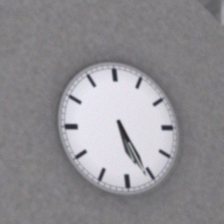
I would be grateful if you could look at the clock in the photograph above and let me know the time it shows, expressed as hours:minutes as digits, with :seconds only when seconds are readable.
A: 5:26
